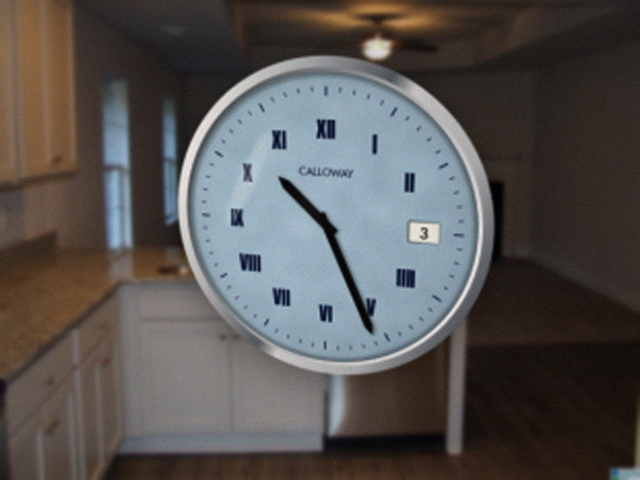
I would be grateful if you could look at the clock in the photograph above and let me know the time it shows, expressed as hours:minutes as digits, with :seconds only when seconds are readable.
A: 10:26
